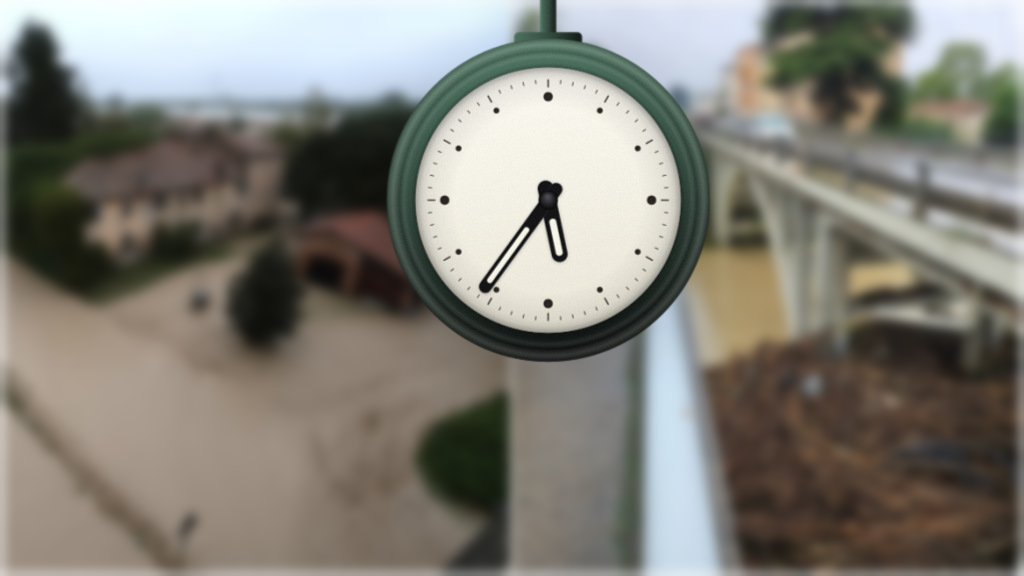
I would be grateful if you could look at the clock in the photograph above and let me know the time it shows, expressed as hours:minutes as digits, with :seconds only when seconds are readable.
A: 5:36
